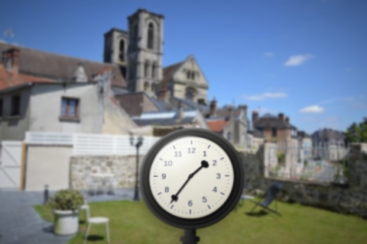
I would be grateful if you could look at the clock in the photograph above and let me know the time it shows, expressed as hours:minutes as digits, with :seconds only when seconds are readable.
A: 1:36
